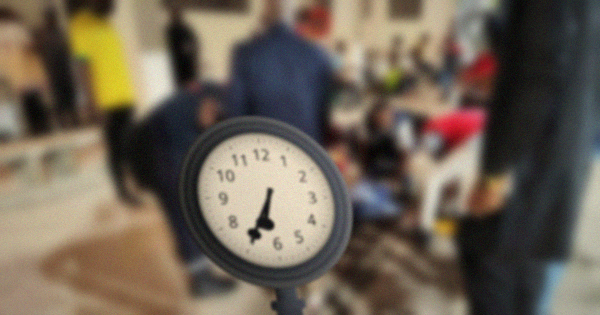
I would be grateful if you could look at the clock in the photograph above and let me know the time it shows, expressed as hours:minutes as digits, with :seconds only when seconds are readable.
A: 6:35
